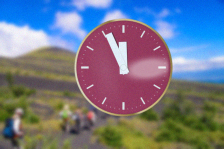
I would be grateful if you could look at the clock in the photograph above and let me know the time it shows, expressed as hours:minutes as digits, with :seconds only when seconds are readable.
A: 11:56
